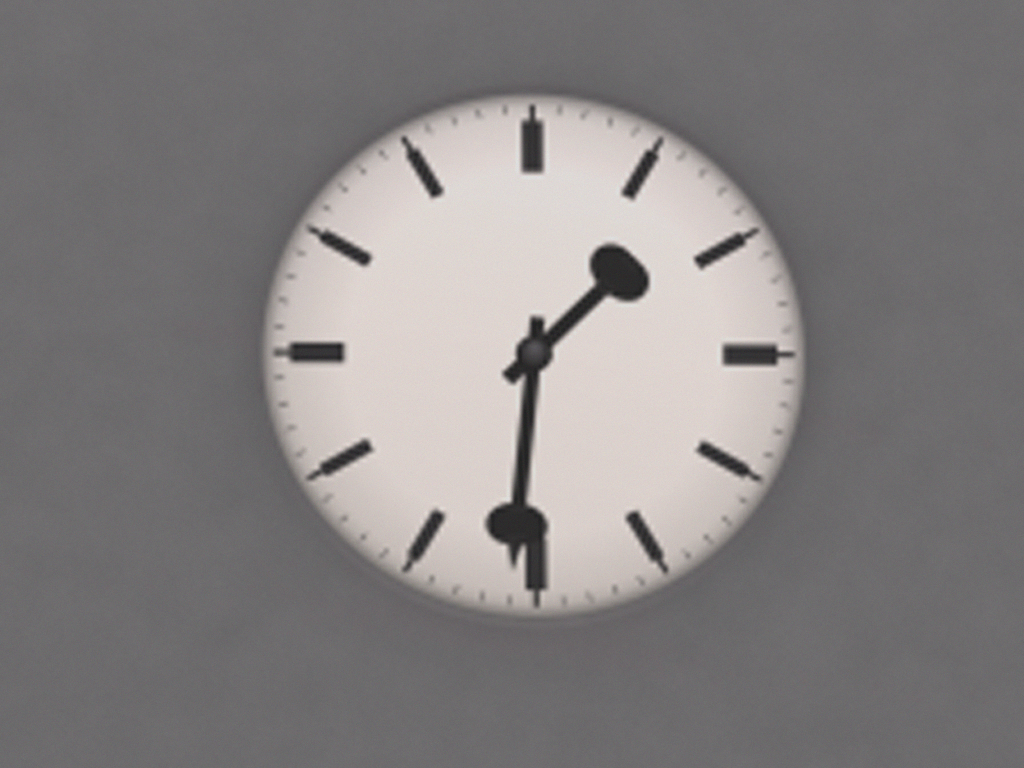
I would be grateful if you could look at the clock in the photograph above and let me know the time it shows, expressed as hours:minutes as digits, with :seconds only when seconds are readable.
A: 1:31
